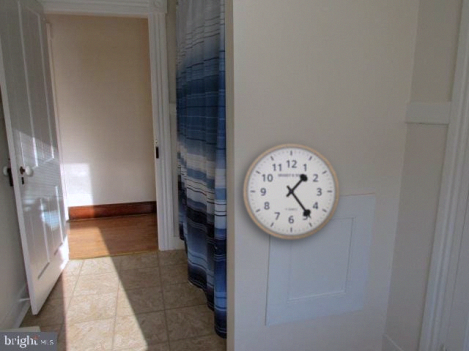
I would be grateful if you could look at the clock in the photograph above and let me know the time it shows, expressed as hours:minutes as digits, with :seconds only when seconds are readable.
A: 1:24
